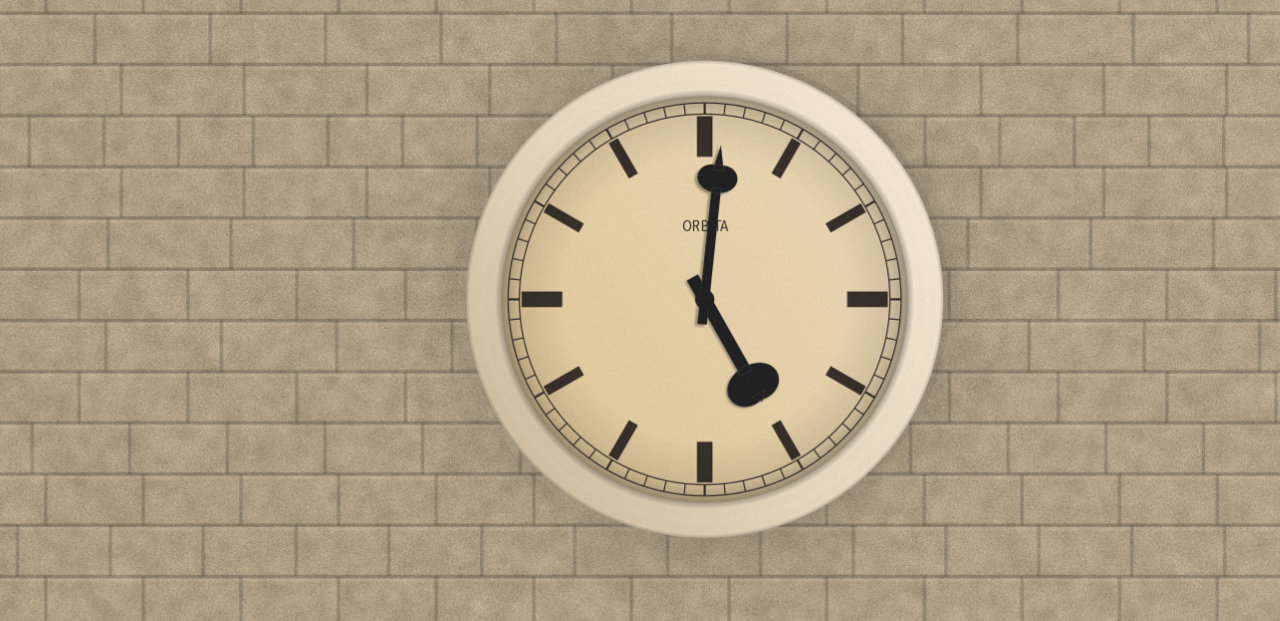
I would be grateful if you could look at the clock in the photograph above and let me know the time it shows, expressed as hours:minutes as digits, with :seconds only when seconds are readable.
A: 5:01
